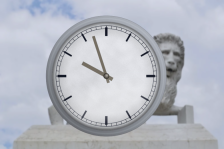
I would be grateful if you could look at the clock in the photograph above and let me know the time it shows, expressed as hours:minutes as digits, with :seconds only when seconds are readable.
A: 9:57
